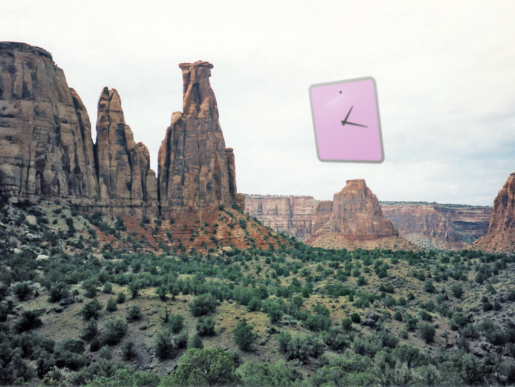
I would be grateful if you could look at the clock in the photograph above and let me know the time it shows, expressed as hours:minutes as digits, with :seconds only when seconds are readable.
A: 1:17
